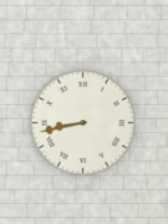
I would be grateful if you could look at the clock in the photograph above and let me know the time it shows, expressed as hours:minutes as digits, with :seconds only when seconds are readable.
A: 8:43
